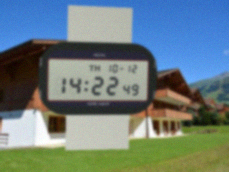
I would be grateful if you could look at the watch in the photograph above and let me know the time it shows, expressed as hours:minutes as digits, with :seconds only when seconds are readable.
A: 14:22:49
